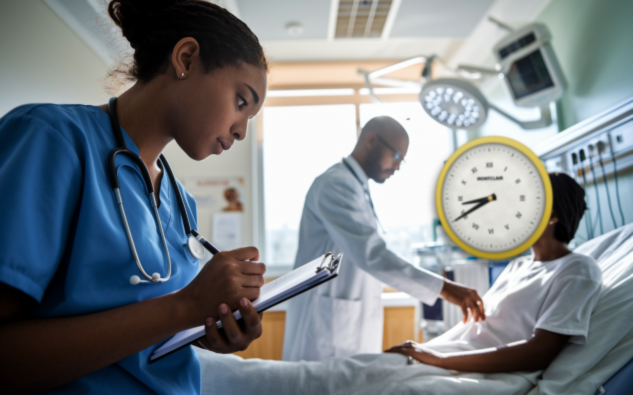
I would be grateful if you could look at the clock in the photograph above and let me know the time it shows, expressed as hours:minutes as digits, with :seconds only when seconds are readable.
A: 8:40
